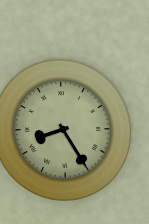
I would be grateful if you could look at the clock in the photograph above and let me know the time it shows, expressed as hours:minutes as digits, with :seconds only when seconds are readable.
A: 8:25
